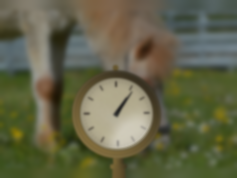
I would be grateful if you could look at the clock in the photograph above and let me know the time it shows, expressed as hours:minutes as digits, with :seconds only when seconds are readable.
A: 1:06
